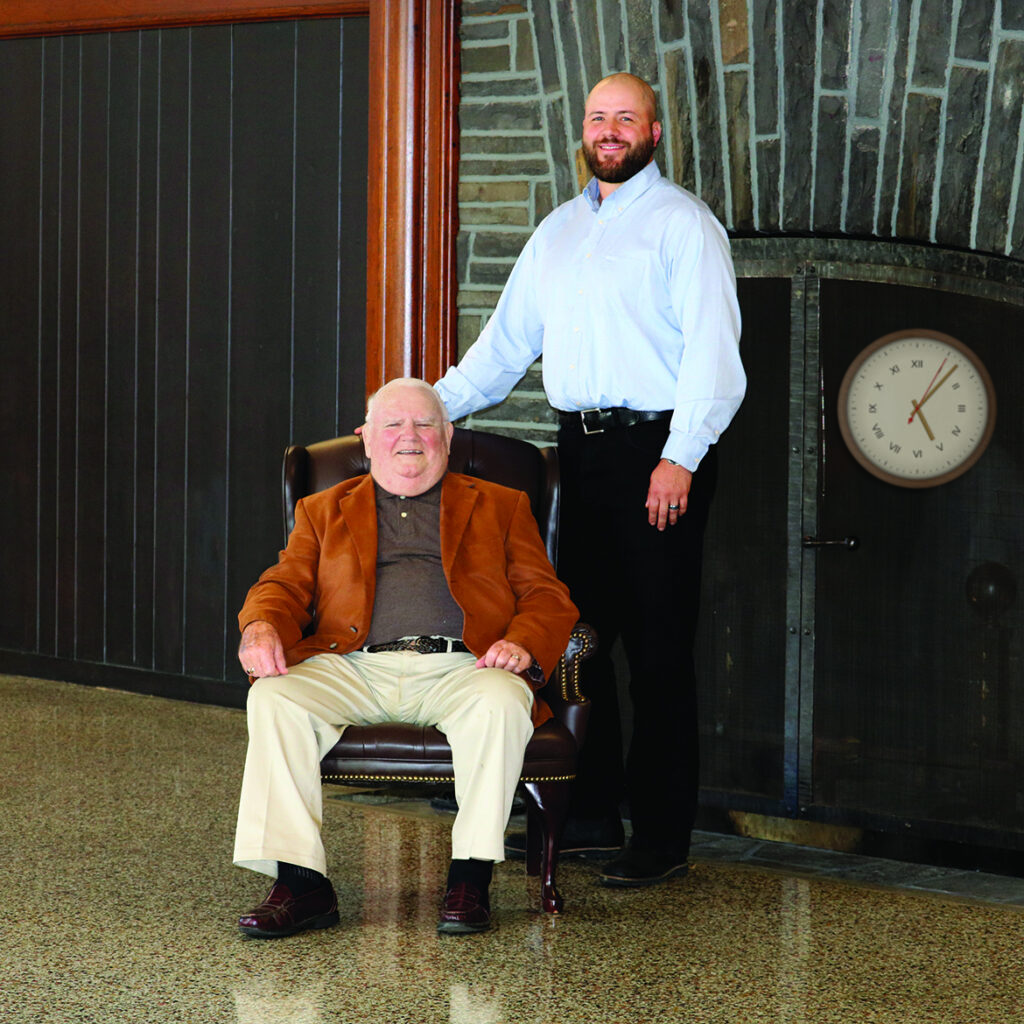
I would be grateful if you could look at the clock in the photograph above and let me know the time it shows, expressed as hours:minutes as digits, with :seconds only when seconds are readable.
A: 5:07:05
